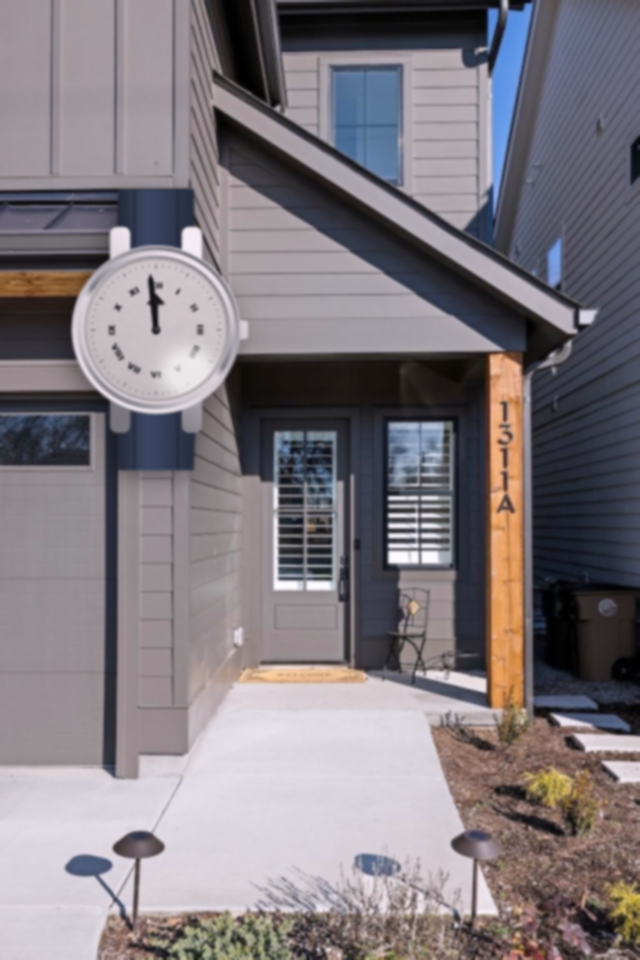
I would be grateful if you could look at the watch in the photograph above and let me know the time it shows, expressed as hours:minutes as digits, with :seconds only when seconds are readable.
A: 11:59
